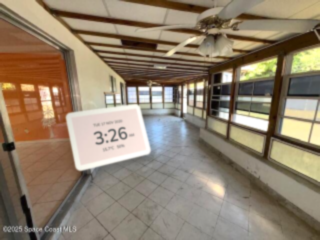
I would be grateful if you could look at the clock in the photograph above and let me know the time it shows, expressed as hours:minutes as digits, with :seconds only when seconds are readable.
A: 3:26
